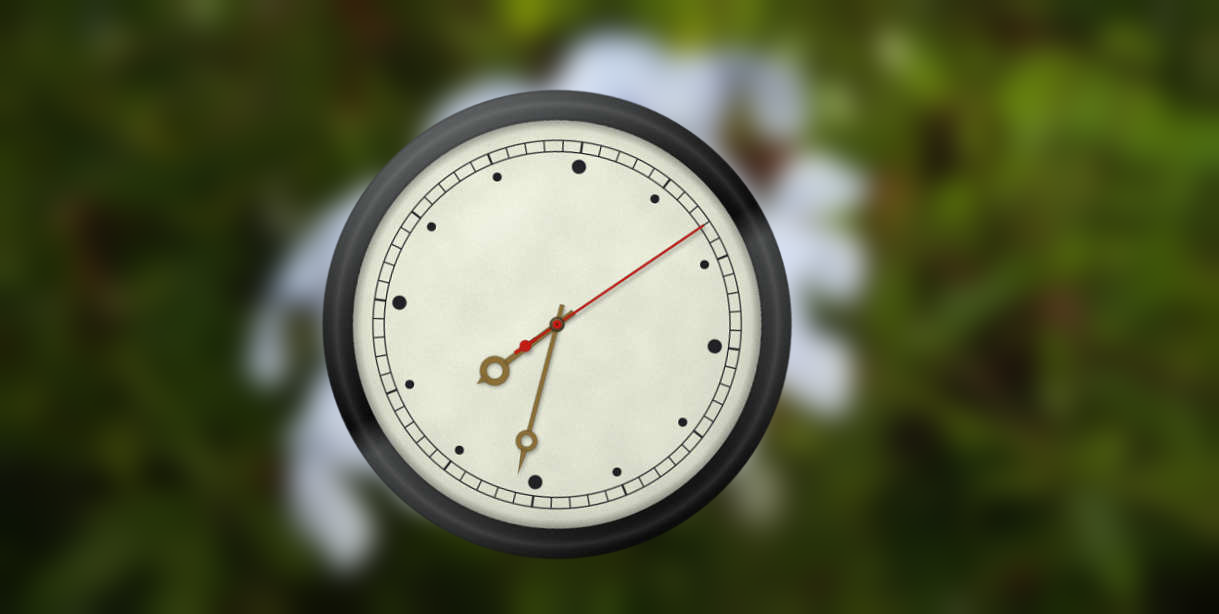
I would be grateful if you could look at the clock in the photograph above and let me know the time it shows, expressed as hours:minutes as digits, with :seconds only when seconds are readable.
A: 7:31:08
